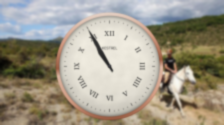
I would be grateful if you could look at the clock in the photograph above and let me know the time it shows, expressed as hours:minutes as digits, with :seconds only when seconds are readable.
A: 10:55
